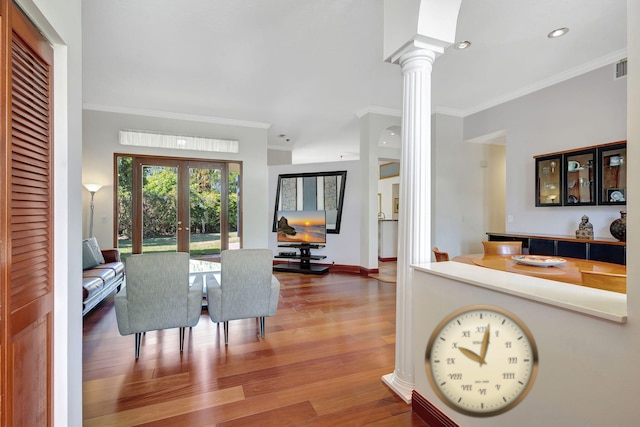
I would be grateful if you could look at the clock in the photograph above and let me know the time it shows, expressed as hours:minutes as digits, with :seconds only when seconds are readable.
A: 10:02
